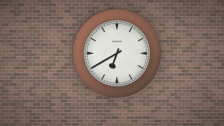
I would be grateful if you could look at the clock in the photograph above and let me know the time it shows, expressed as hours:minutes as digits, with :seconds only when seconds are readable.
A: 6:40
